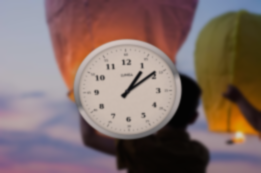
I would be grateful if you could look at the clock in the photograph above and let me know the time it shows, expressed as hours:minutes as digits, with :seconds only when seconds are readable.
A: 1:09
